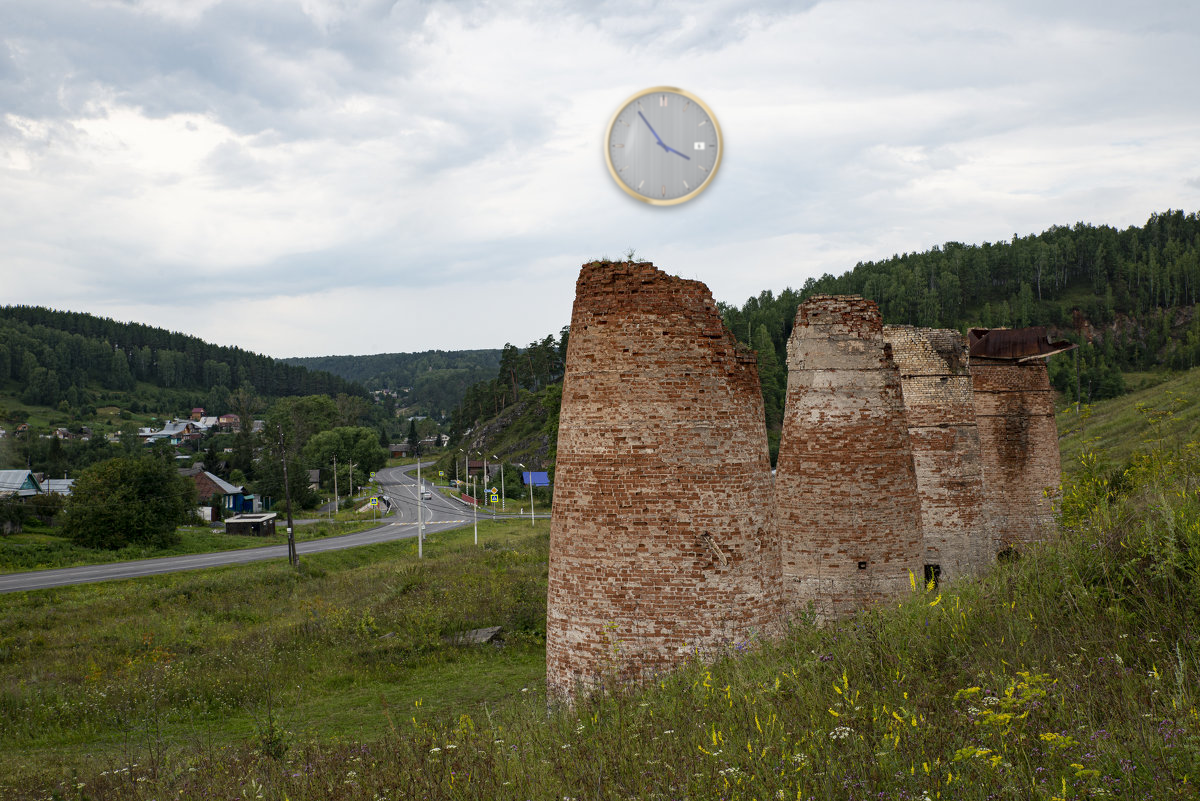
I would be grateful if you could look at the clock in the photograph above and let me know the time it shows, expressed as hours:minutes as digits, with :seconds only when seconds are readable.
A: 3:54
